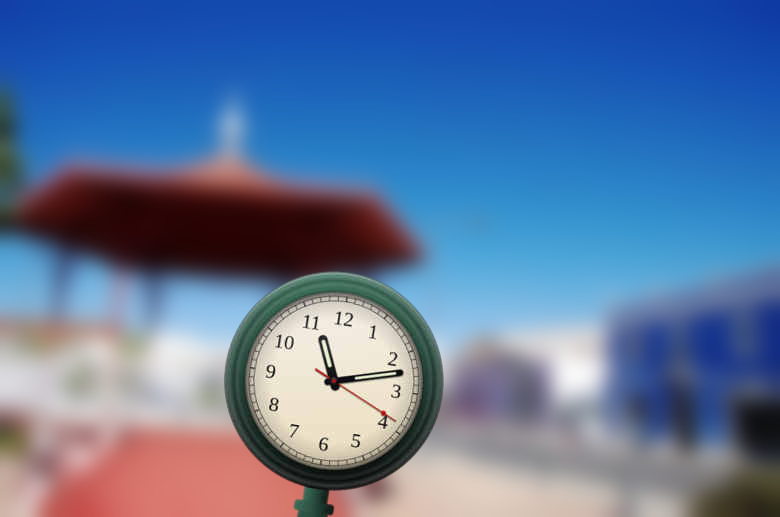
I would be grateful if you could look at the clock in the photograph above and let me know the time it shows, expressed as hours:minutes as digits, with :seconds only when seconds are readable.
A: 11:12:19
